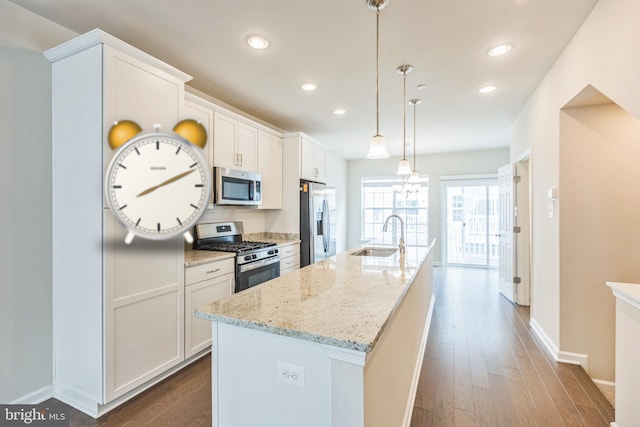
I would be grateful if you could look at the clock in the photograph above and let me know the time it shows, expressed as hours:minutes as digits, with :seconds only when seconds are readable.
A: 8:11
